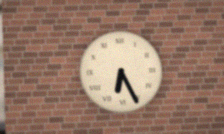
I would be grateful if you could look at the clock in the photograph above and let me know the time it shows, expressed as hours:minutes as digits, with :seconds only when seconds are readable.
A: 6:26
